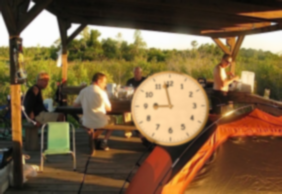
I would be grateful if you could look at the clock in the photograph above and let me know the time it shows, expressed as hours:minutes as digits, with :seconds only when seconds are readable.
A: 8:58
